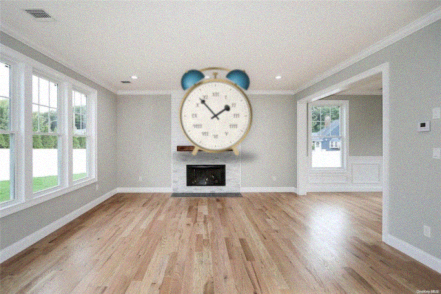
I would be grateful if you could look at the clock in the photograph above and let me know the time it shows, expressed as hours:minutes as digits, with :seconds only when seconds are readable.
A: 1:53
